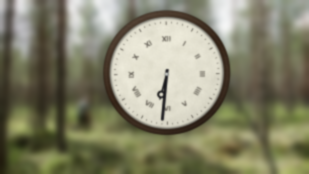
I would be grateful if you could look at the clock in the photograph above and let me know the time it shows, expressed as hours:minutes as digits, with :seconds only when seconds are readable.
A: 6:31
